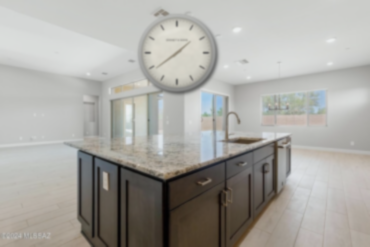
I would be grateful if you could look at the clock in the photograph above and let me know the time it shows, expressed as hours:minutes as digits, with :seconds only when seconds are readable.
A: 1:39
